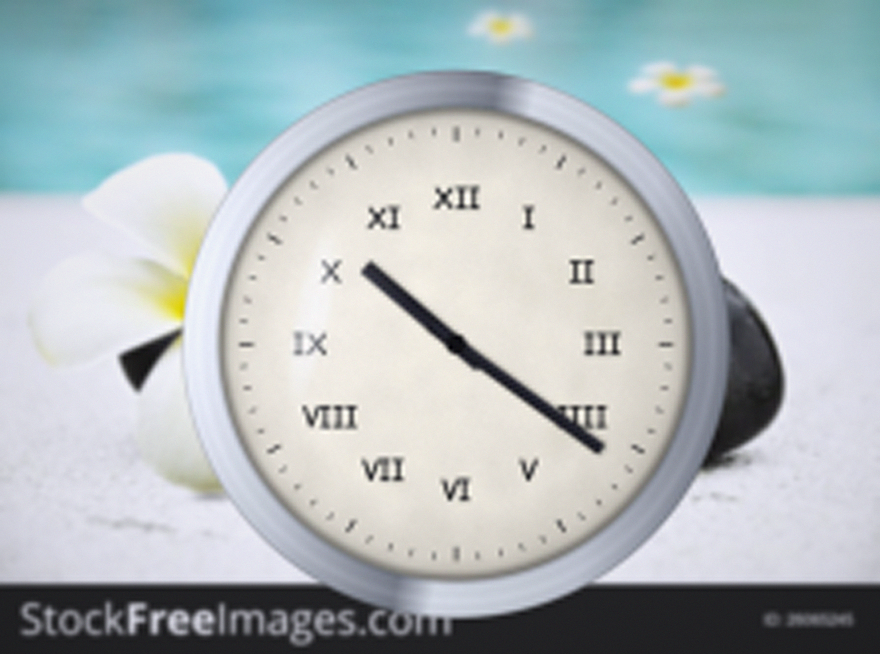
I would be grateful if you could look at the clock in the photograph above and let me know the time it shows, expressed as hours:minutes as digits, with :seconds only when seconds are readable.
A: 10:21
